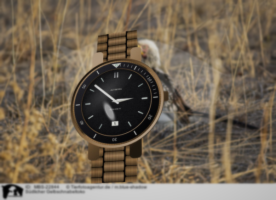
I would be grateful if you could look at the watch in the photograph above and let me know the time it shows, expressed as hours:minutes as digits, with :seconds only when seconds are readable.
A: 2:52
